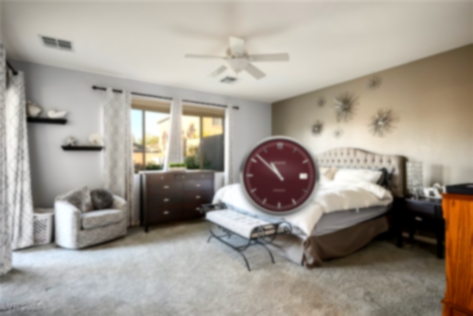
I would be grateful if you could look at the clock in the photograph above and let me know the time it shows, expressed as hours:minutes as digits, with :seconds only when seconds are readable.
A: 10:52
